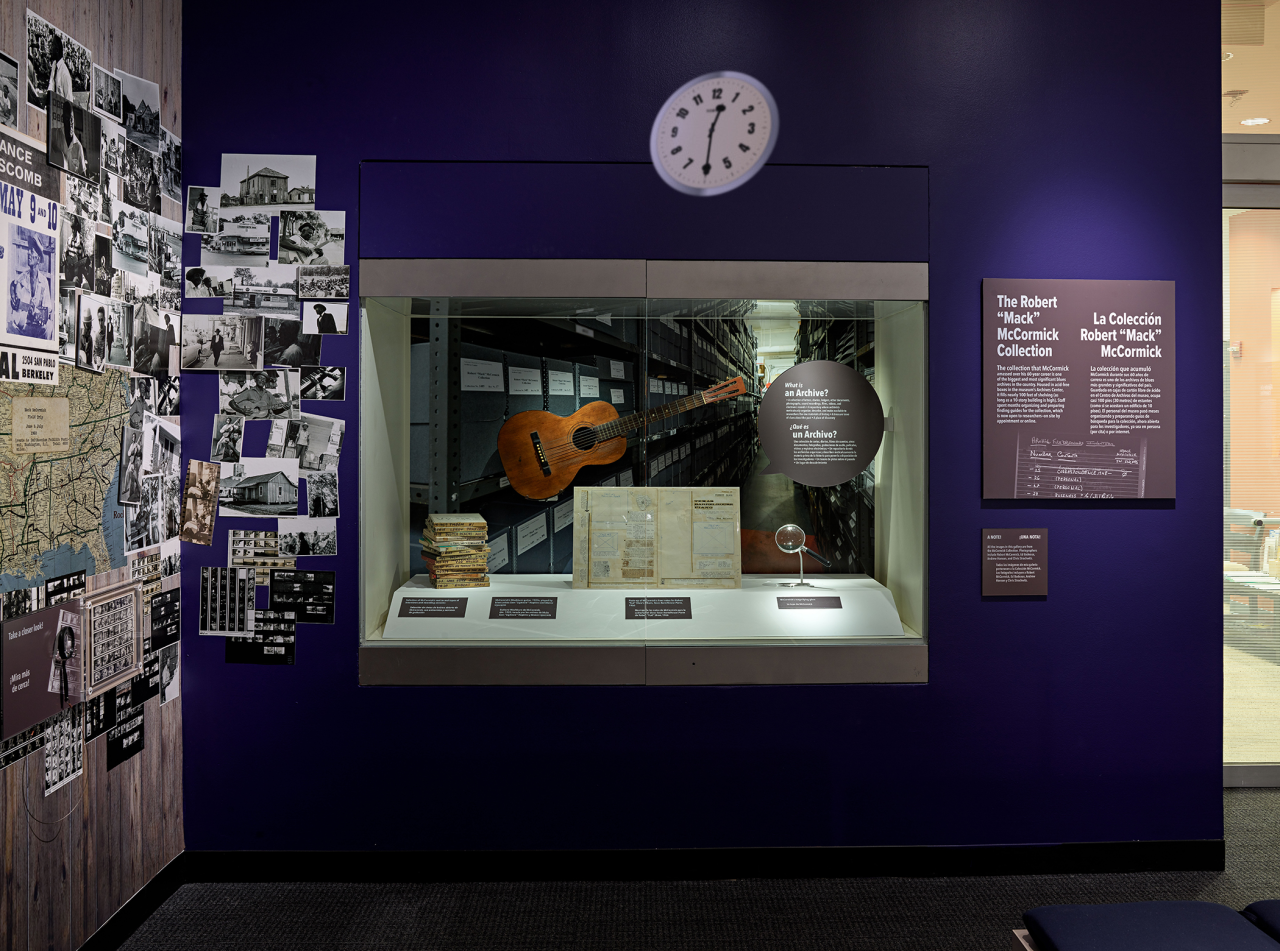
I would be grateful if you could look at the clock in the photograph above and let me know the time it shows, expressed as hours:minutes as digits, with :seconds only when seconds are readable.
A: 12:30
